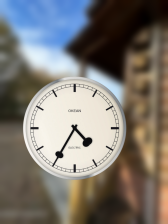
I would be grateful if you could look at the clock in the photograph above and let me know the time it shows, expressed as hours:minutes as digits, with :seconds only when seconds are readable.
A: 4:35
